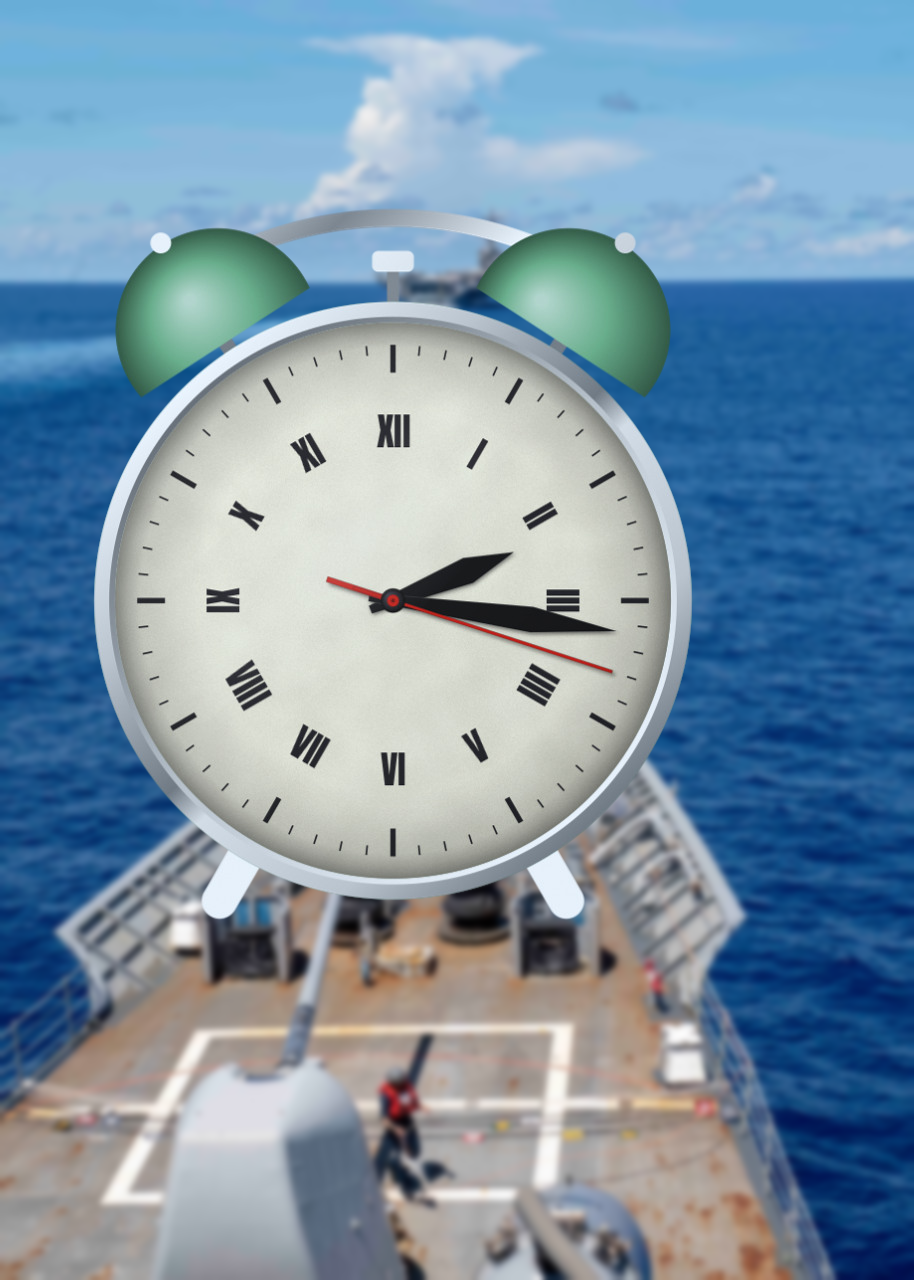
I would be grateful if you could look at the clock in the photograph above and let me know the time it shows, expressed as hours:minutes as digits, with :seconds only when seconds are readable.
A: 2:16:18
